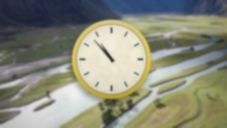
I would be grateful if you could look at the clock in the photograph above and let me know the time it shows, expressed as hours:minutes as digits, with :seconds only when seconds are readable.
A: 10:53
